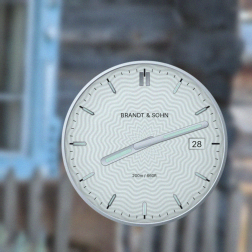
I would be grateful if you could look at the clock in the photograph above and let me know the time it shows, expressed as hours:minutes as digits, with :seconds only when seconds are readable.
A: 8:12
